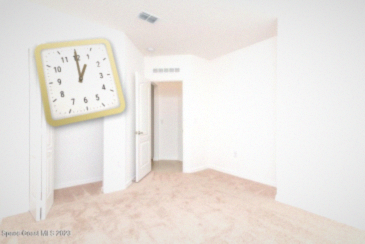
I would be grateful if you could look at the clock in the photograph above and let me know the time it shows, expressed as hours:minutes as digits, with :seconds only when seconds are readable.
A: 1:00
